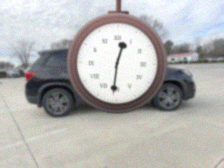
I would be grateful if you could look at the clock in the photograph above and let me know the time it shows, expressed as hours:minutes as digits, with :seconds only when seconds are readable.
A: 12:31
